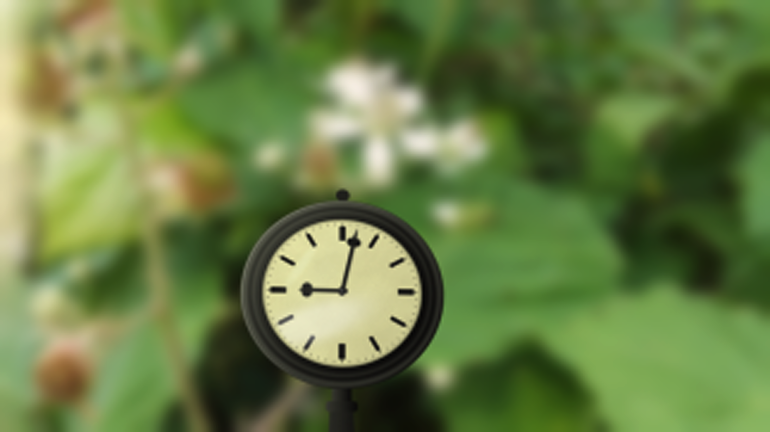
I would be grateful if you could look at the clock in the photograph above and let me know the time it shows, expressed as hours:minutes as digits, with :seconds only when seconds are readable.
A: 9:02
